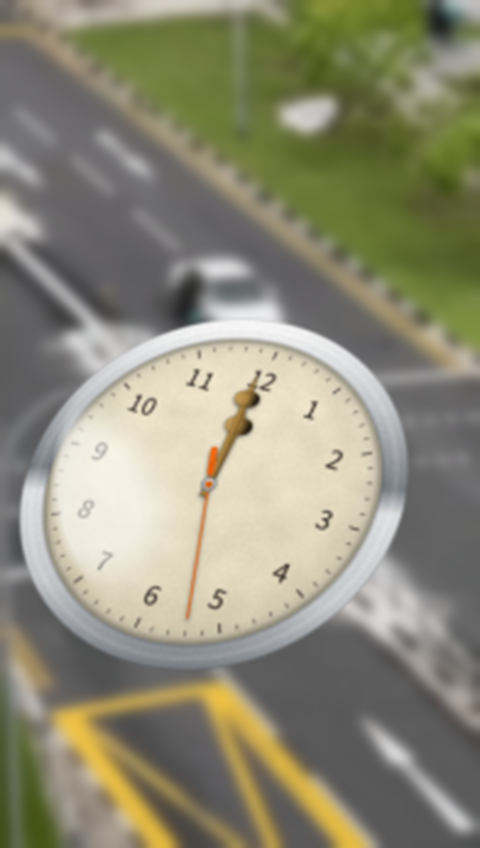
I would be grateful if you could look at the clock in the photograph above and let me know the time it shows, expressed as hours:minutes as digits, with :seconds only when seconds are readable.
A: 11:59:27
